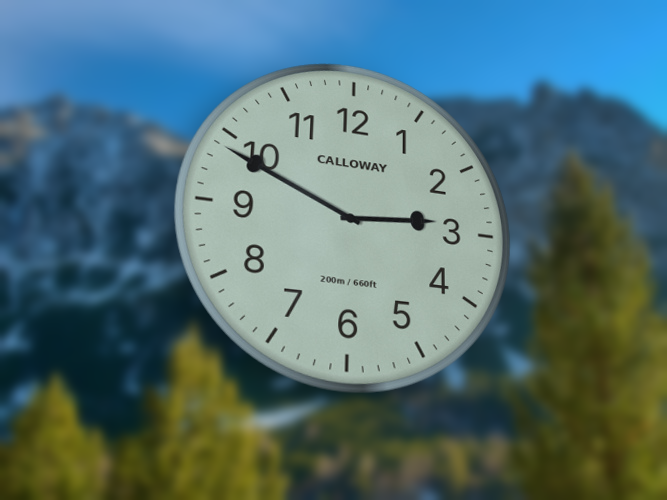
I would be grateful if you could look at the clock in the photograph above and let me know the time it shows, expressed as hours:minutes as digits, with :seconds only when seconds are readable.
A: 2:49
